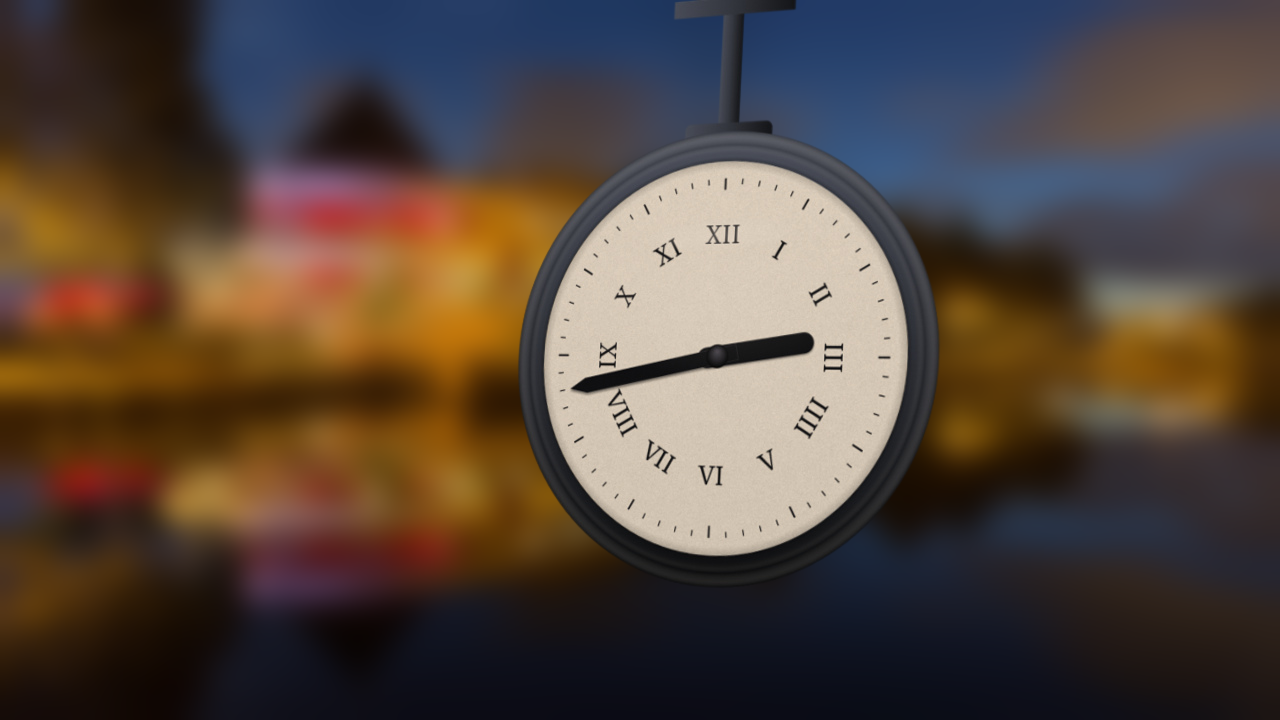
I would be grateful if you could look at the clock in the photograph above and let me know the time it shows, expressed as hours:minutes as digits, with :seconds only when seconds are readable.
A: 2:43
